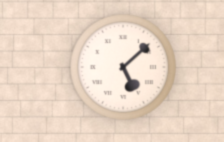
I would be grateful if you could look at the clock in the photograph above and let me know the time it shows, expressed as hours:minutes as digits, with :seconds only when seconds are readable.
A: 5:08
